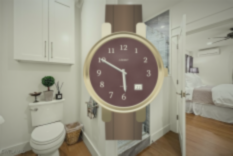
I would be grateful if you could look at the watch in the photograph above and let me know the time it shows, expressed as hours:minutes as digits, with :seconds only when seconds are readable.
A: 5:50
